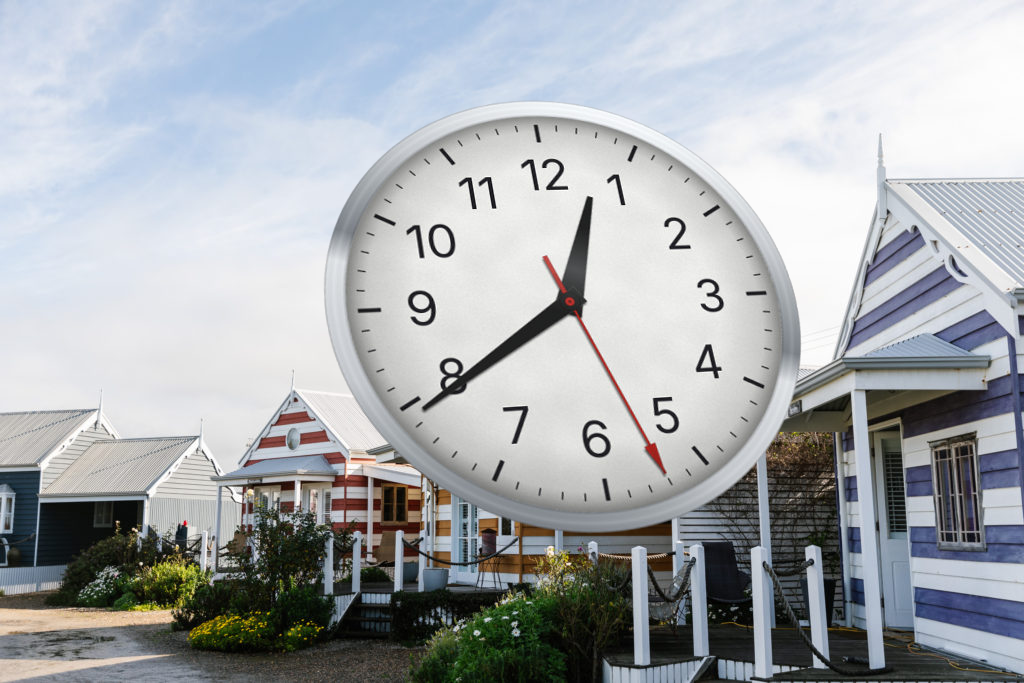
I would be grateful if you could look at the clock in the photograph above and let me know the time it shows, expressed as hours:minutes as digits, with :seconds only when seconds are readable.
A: 12:39:27
